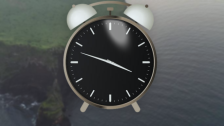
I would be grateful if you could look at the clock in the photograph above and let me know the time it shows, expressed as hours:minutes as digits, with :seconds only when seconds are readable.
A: 3:48
